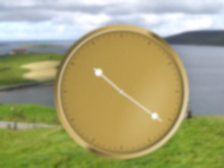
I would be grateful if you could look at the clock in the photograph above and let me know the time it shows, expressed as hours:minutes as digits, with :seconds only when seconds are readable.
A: 10:21
